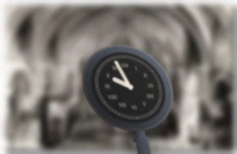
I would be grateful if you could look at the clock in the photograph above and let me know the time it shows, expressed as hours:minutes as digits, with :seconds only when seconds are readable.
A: 9:57
